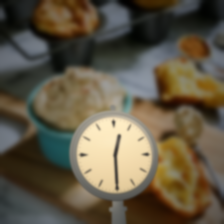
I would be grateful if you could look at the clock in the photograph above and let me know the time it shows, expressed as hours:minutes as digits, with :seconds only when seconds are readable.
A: 12:30
